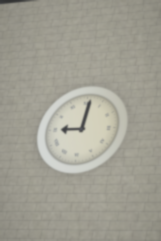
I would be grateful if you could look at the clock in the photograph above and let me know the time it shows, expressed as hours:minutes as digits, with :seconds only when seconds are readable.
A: 9:01
